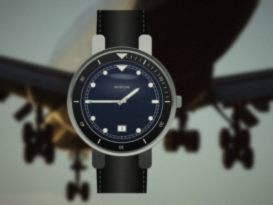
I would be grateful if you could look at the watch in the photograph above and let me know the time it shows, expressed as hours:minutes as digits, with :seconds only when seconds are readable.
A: 1:45
